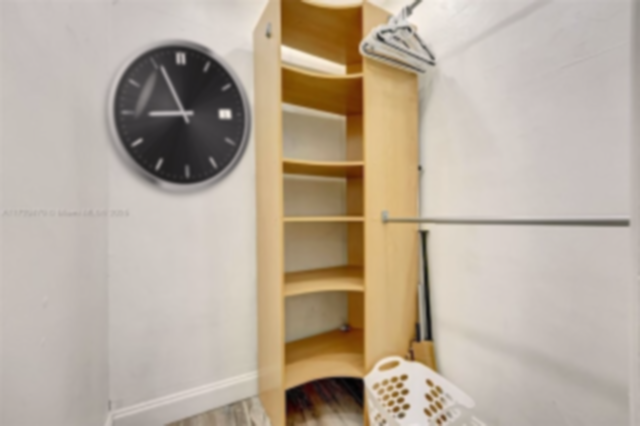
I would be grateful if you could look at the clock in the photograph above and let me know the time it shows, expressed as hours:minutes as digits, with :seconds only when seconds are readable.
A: 8:56
